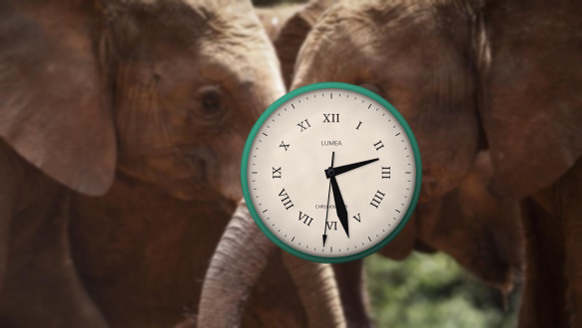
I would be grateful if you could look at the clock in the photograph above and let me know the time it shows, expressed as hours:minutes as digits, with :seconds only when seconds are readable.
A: 2:27:31
